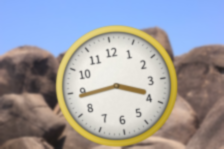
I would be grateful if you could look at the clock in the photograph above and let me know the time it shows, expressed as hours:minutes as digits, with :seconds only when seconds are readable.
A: 3:44
